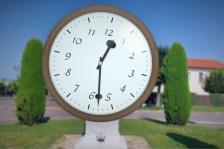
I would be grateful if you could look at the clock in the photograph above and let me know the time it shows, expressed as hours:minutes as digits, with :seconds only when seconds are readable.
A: 12:28
